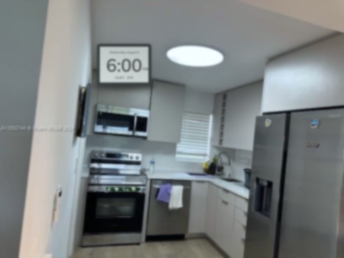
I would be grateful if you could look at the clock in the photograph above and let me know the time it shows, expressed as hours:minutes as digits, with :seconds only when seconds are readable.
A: 6:00
